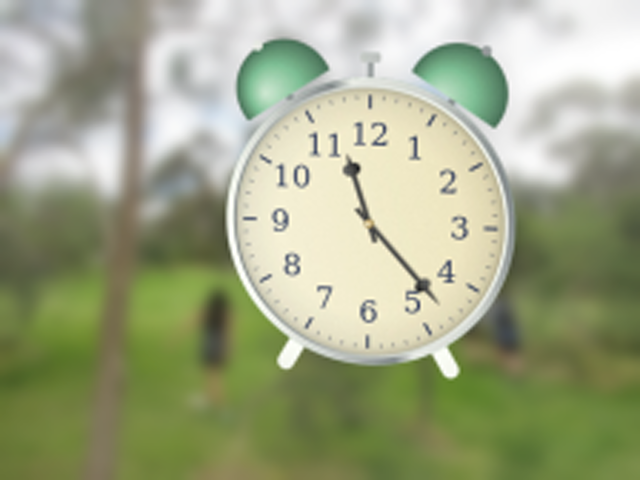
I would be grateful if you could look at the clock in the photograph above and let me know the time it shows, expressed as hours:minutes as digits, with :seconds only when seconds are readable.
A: 11:23
